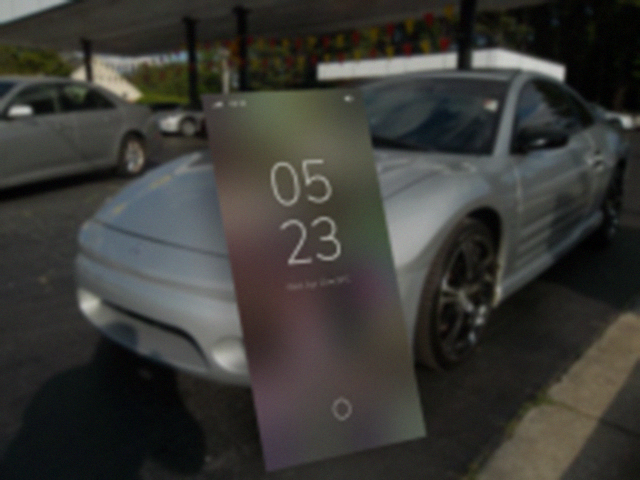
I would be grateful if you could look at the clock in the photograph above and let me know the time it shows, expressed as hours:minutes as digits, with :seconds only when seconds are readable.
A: 5:23
